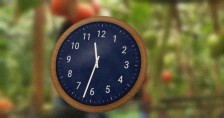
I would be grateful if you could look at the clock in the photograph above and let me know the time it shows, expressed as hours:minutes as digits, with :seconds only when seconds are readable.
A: 11:32
